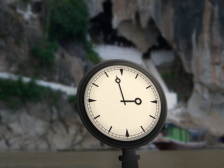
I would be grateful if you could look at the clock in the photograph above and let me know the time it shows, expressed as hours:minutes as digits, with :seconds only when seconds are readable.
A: 2:58
